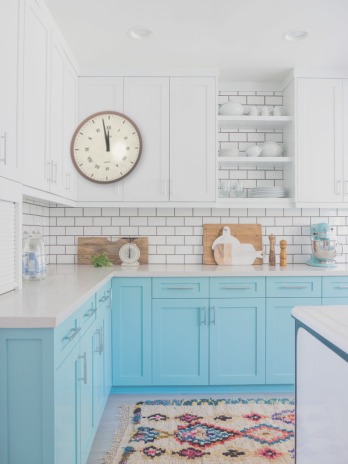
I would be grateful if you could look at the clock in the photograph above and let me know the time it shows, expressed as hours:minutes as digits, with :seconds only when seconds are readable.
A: 11:58
